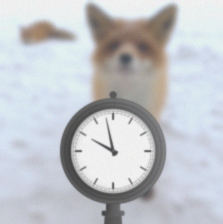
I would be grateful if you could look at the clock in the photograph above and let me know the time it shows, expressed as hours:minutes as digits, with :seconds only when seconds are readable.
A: 9:58
